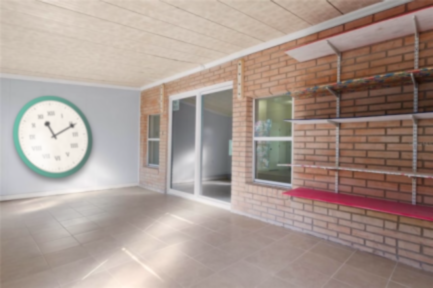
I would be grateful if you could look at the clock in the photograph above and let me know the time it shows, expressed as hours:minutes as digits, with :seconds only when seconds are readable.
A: 11:11
